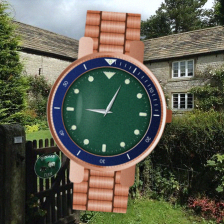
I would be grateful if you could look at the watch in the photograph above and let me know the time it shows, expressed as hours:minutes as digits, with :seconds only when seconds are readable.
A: 9:04
